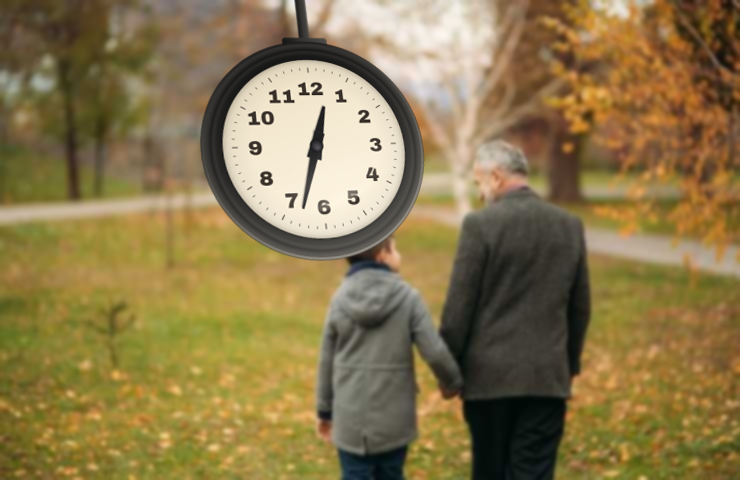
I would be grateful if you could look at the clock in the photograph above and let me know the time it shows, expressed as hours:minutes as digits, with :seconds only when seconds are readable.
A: 12:33
